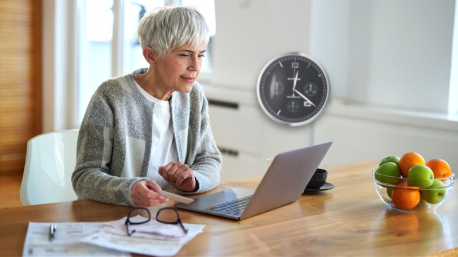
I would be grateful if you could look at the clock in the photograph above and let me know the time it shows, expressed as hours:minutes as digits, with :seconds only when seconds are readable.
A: 12:21
